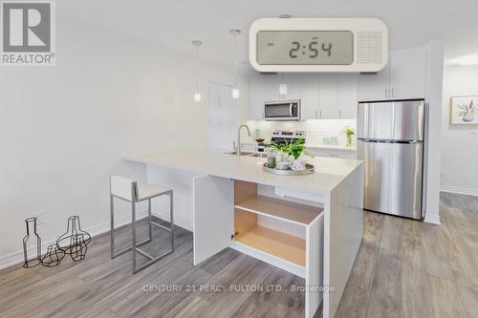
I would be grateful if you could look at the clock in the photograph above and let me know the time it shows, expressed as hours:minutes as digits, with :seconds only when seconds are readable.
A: 2:54
